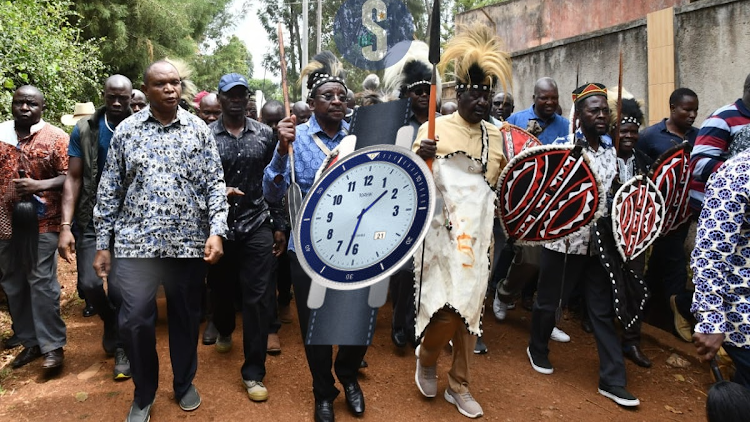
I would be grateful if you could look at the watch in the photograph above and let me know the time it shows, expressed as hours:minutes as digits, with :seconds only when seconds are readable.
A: 1:32
